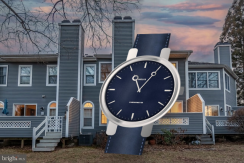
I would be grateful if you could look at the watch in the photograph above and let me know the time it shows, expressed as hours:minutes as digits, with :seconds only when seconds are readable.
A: 11:05
